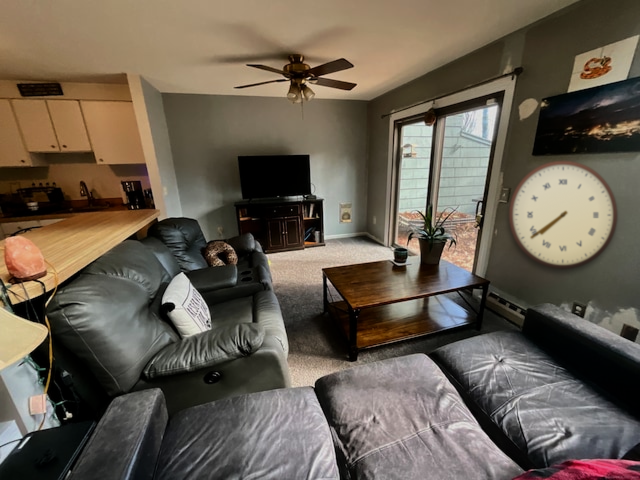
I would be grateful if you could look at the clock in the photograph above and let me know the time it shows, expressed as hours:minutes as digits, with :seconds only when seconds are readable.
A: 7:39
